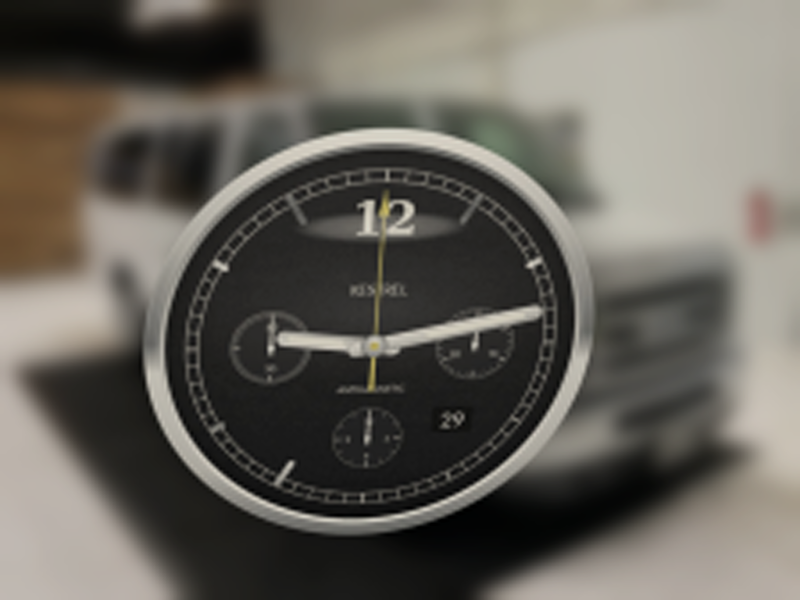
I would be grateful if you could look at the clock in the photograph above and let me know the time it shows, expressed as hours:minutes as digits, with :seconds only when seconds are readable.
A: 9:13
